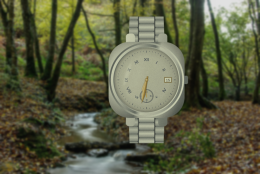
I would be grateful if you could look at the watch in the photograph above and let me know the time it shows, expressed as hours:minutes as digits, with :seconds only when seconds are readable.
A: 6:32
